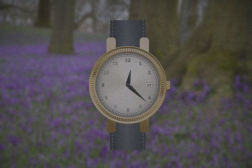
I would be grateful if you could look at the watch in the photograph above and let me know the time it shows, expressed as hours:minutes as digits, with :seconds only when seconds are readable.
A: 12:22
